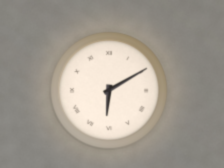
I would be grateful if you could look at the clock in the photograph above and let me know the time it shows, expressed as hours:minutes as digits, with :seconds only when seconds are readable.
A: 6:10
